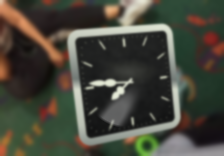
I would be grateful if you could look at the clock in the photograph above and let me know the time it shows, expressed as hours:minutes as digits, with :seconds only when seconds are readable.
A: 7:46
